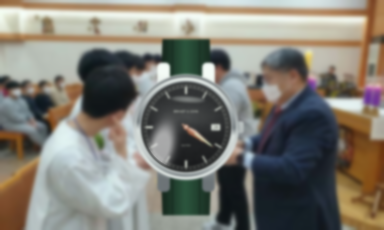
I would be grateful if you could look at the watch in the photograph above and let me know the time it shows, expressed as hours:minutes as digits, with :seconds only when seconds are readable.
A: 4:21
